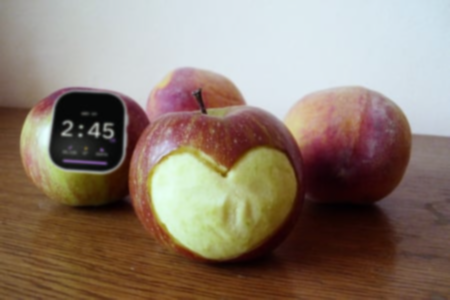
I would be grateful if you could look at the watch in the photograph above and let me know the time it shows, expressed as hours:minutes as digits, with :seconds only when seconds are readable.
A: 2:45
